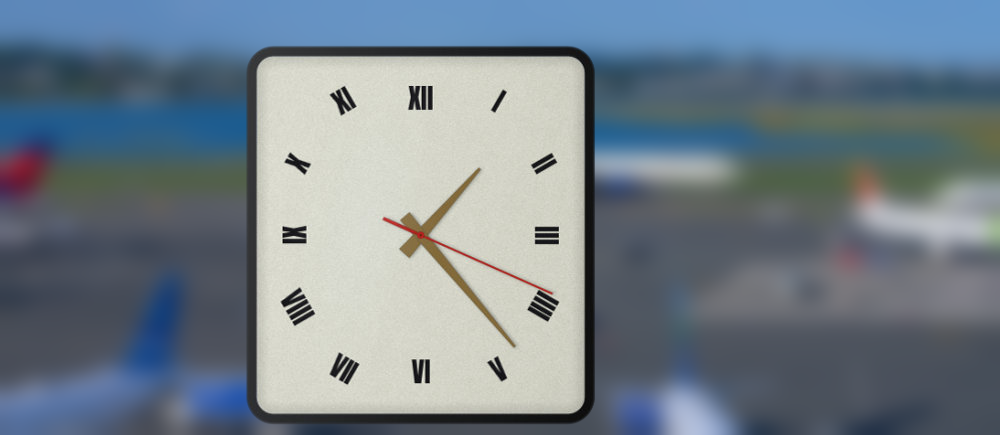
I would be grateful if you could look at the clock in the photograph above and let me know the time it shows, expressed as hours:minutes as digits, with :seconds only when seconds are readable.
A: 1:23:19
